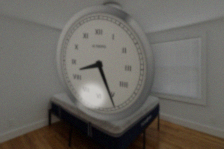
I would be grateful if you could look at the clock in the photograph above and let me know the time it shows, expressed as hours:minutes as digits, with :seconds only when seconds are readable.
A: 8:26
